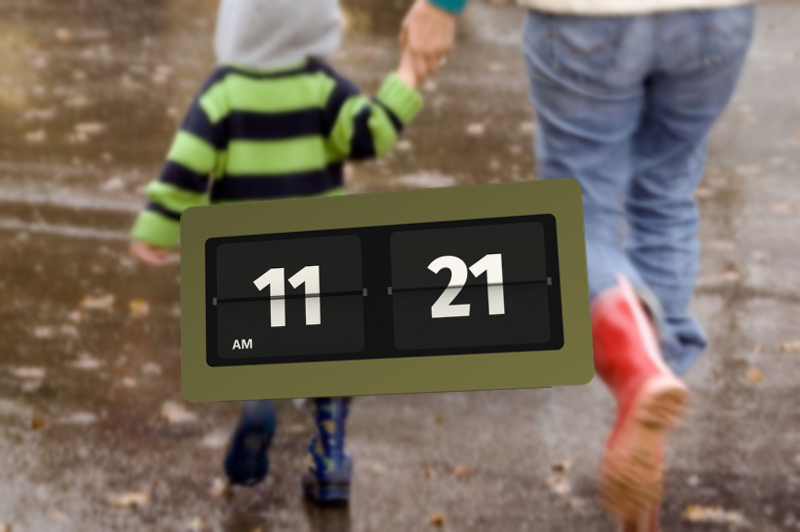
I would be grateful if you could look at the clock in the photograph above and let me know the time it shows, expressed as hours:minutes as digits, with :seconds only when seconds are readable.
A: 11:21
